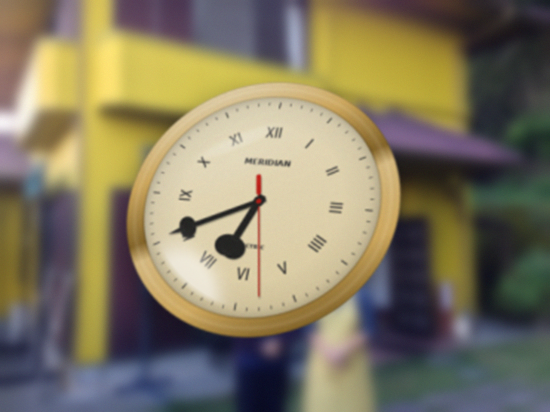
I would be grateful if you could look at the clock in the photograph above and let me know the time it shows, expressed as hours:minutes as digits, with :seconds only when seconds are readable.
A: 6:40:28
